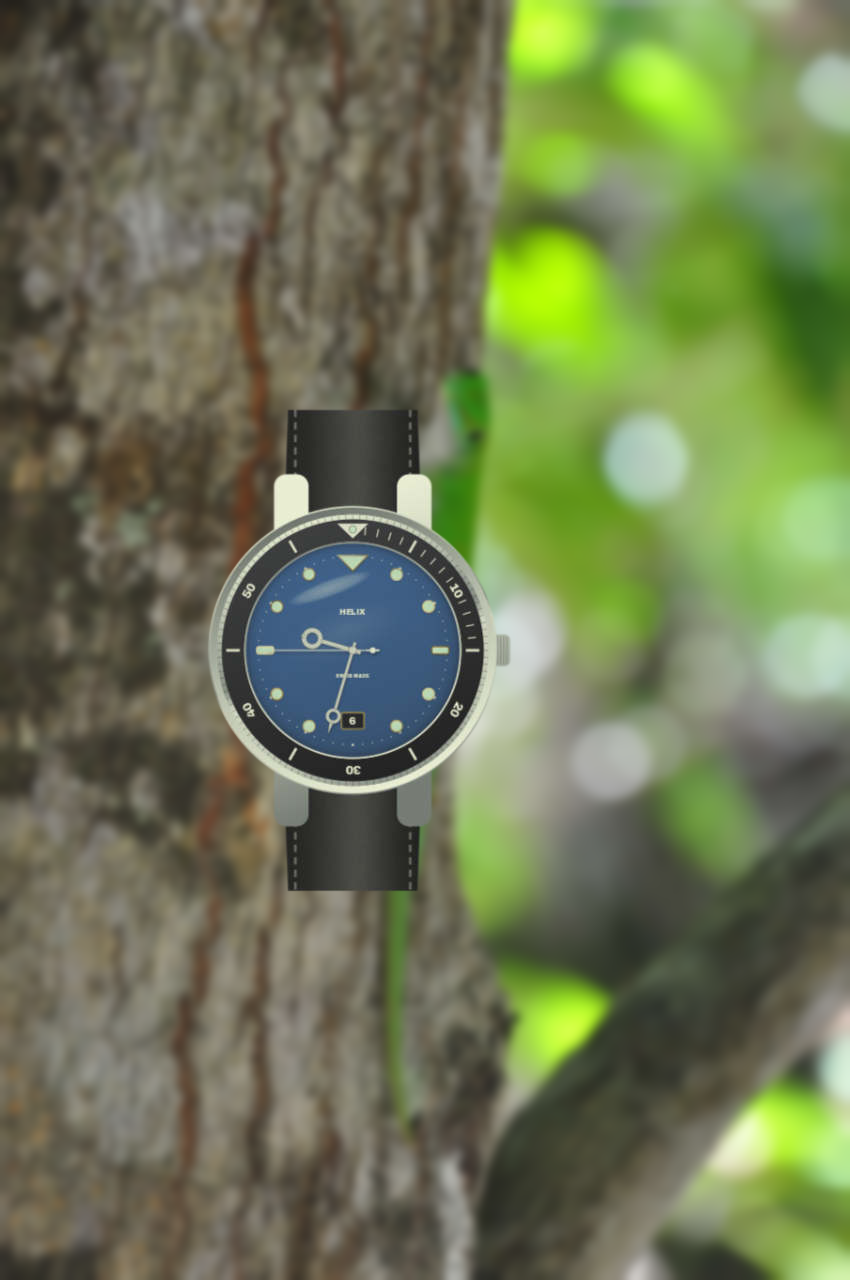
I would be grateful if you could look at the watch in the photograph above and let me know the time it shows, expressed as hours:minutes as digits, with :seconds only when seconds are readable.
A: 9:32:45
